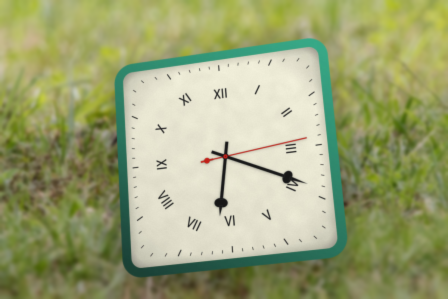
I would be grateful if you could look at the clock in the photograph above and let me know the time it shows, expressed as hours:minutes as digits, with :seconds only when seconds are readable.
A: 6:19:14
